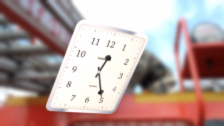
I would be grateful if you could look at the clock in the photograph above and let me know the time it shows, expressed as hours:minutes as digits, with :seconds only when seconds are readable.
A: 12:25
